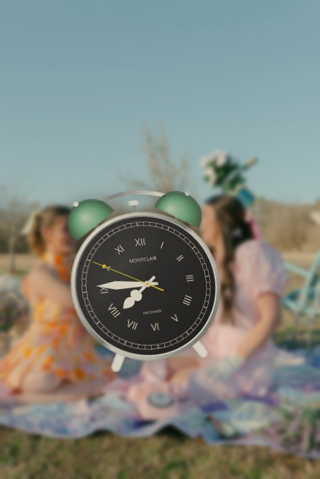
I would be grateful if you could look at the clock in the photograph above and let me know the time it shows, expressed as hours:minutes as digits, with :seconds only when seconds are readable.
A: 7:45:50
